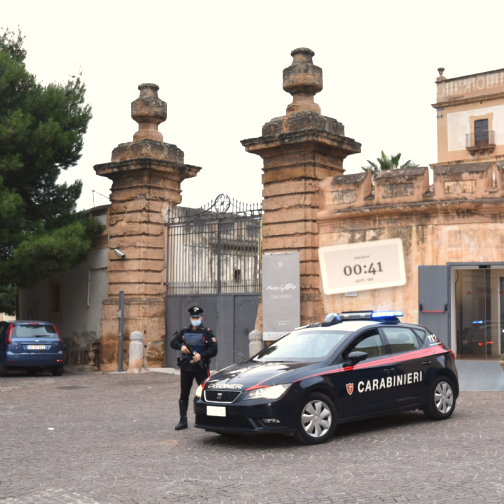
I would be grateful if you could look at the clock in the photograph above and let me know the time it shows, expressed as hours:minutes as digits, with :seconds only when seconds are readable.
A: 0:41
